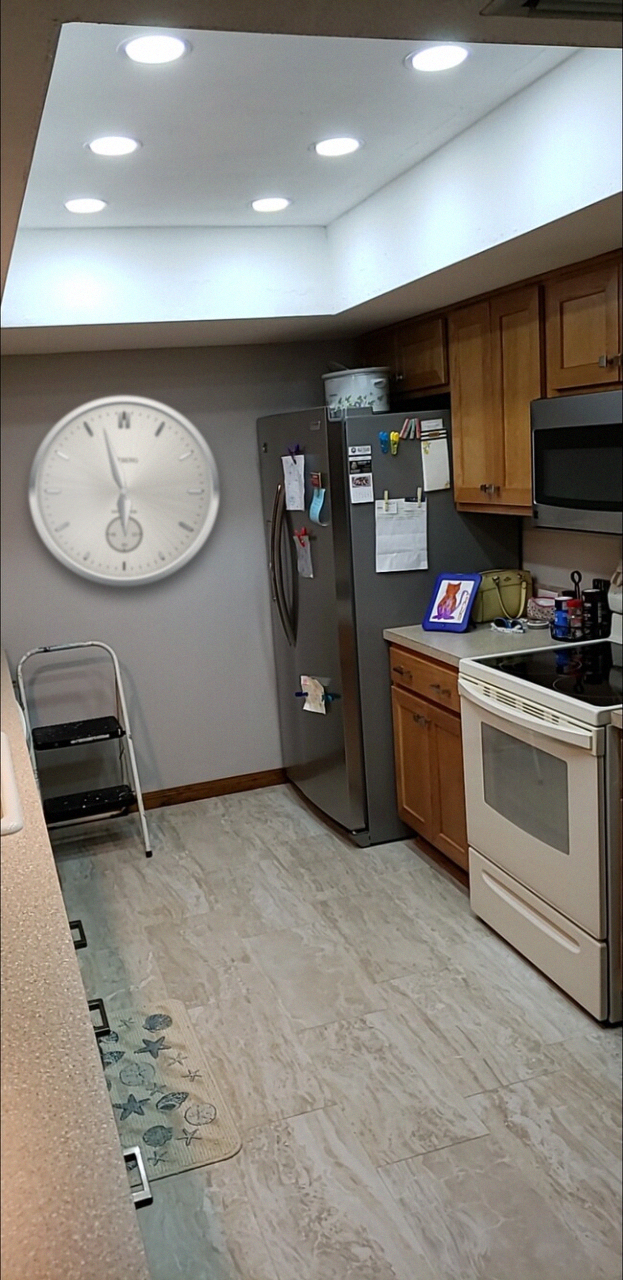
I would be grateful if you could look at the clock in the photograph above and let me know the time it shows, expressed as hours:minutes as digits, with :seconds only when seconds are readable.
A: 5:57
